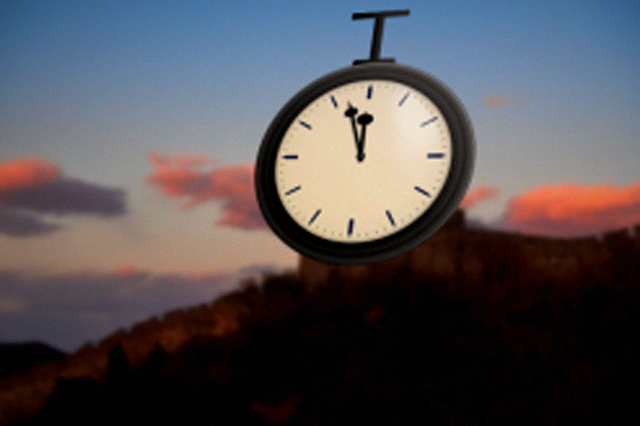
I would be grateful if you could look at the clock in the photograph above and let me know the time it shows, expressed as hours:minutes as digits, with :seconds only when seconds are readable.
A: 11:57
